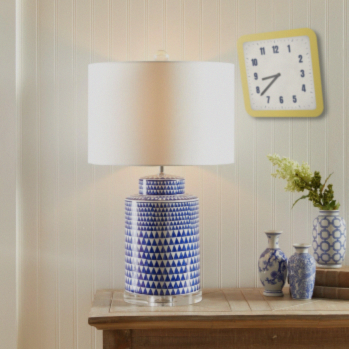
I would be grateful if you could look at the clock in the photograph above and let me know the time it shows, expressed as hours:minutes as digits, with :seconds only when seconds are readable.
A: 8:38
